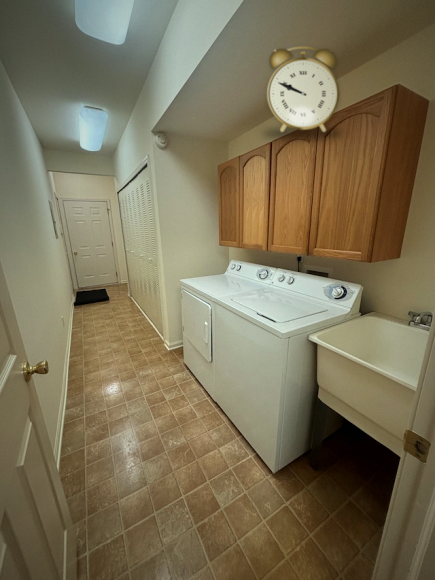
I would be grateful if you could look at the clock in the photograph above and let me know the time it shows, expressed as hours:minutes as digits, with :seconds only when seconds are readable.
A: 9:49
